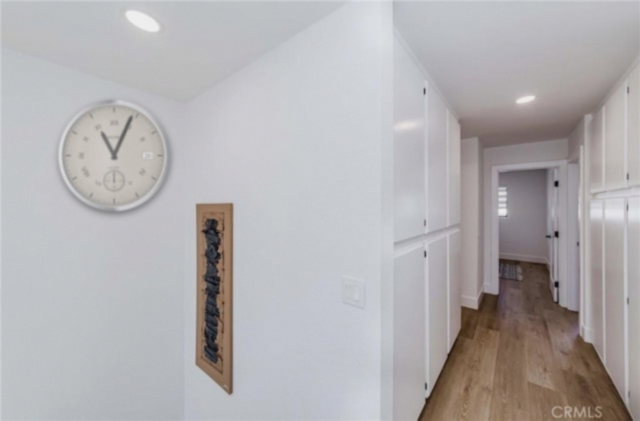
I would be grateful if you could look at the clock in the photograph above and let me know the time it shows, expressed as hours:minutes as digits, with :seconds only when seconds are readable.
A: 11:04
